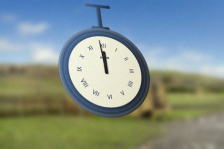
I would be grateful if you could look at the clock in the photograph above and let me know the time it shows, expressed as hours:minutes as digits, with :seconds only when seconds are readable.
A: 11:59
